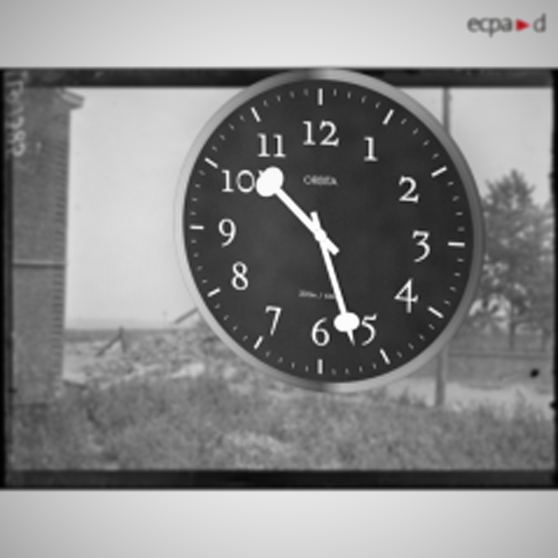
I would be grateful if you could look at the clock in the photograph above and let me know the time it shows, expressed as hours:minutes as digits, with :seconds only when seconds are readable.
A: 10:27
